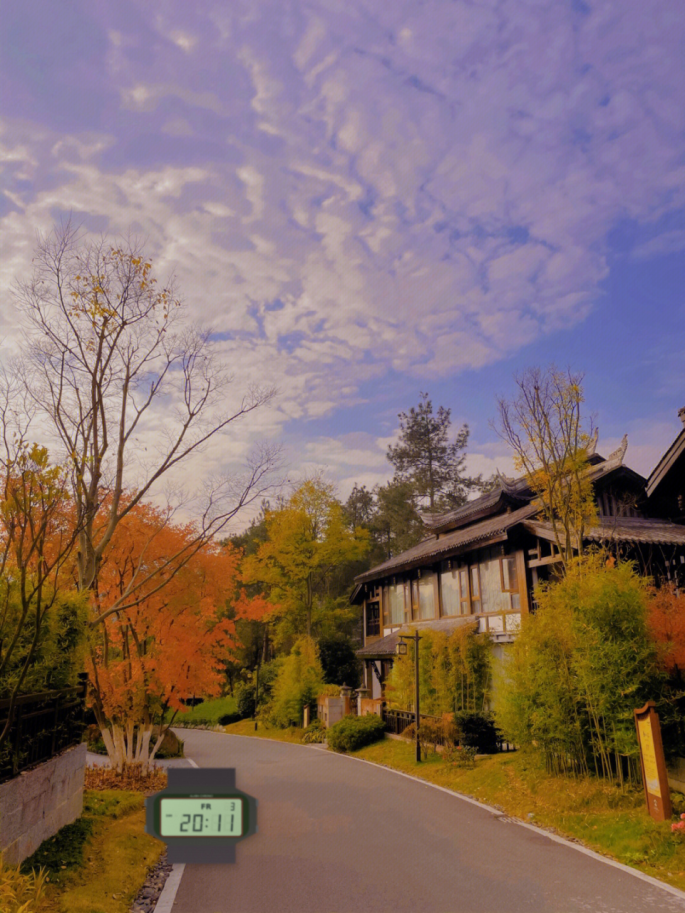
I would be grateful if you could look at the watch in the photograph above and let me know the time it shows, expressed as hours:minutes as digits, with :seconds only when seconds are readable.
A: 20:11
